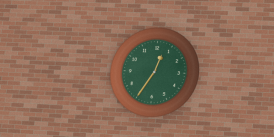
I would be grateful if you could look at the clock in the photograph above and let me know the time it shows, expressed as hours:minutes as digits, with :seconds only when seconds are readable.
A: 12:35
